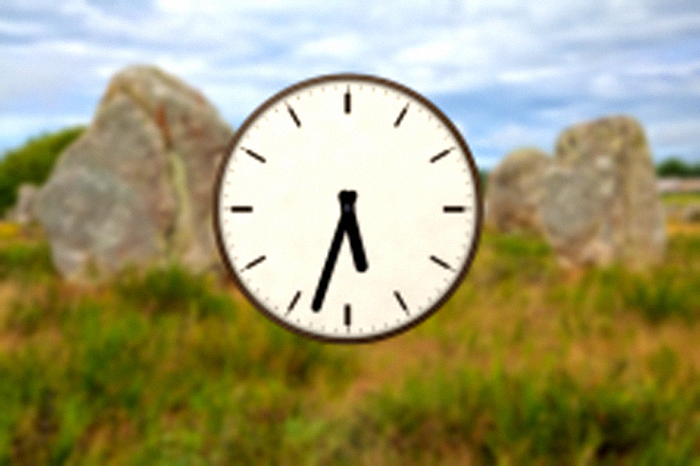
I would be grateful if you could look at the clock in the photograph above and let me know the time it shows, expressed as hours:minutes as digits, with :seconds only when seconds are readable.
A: 5:33
